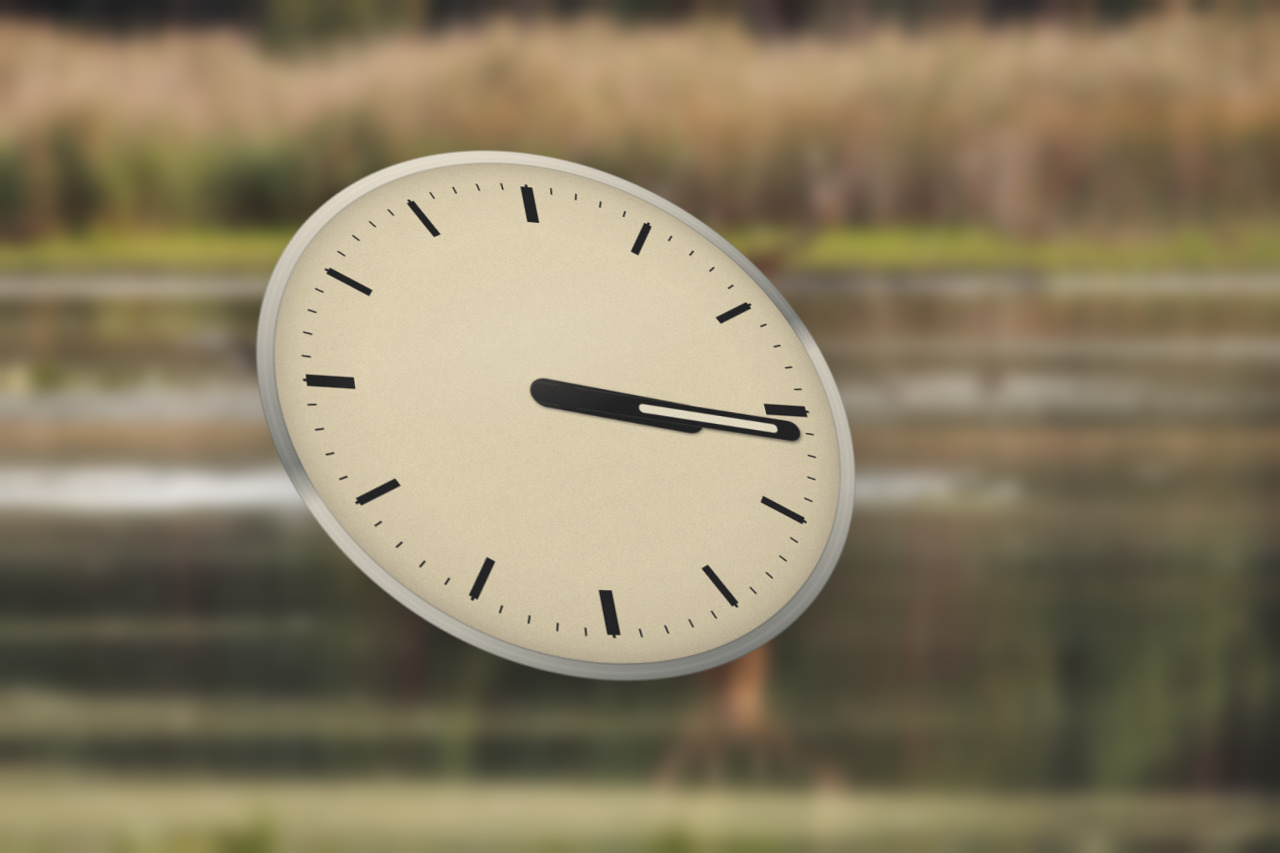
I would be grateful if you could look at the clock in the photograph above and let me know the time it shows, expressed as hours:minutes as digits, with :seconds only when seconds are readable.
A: 3:16
